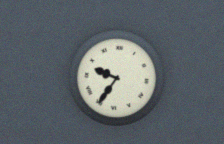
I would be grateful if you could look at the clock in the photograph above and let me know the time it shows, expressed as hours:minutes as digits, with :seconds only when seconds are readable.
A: 9:35
